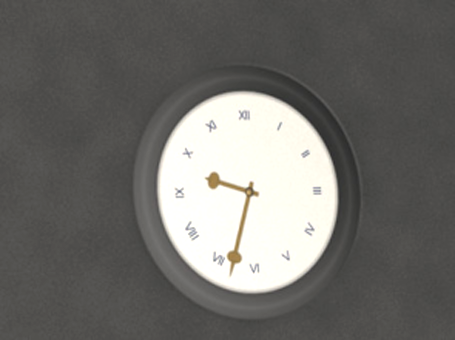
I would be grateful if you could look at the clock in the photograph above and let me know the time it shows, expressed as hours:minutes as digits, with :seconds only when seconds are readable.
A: 9:33
